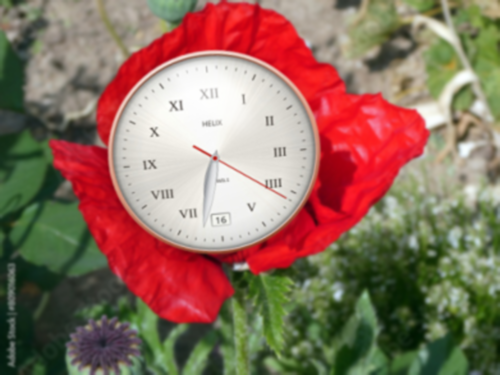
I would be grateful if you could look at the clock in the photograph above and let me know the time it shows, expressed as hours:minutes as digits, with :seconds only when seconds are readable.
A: 6:32:21
